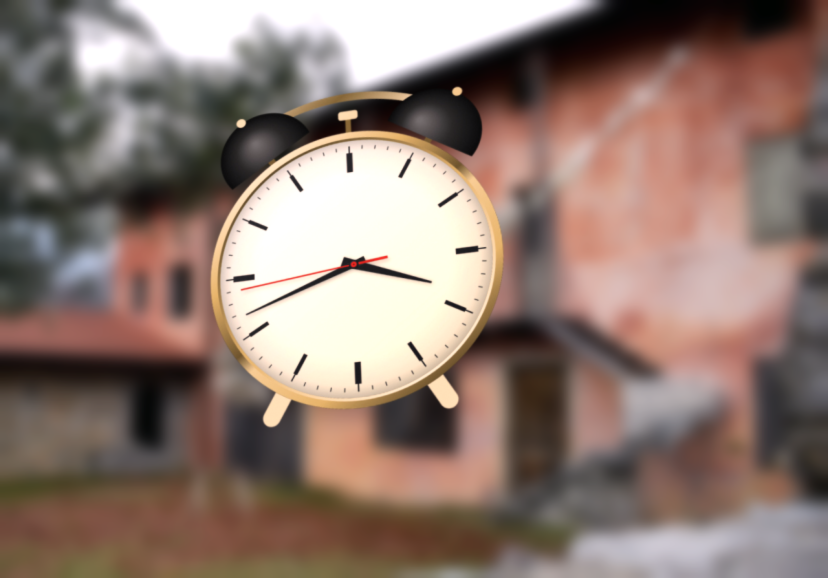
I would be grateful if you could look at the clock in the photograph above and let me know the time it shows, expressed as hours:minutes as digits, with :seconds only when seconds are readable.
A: 3:41:44
